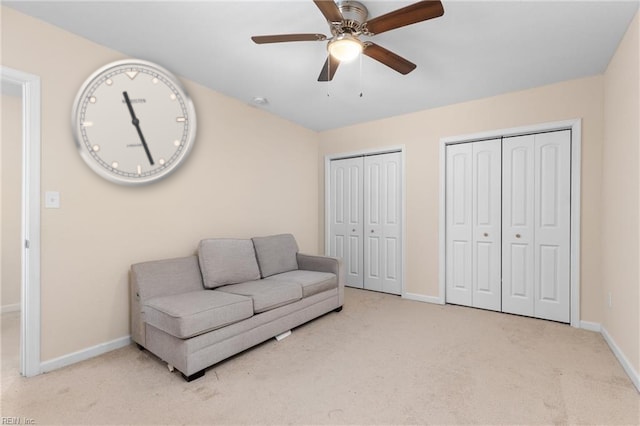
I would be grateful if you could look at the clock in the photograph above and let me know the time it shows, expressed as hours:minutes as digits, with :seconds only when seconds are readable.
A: 11:27
